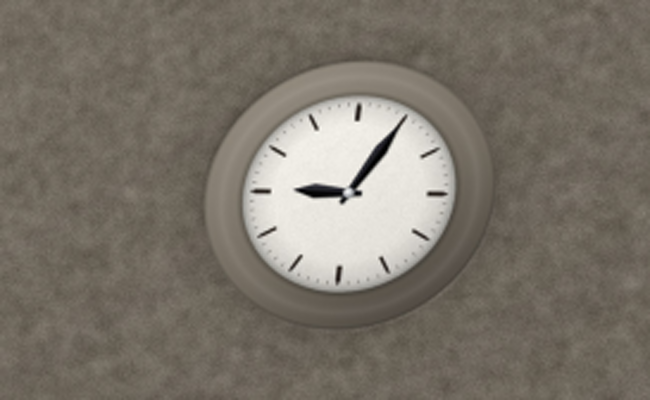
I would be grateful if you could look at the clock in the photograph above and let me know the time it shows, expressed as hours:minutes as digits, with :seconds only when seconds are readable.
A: 9:05
